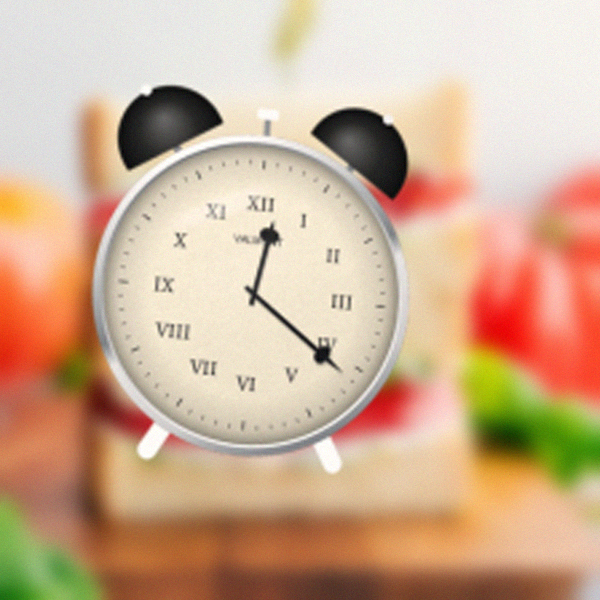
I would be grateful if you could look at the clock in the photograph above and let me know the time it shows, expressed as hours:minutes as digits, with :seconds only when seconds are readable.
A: 12:21
